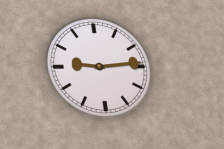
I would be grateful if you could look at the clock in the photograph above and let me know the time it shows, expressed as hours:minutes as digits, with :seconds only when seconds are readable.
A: 9:14
